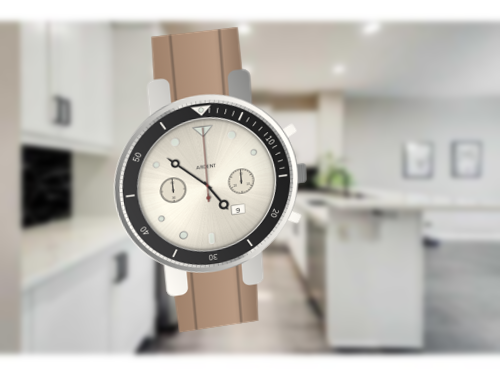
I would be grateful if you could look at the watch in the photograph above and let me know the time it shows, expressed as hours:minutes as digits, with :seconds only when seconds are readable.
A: 4:52
